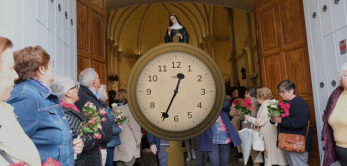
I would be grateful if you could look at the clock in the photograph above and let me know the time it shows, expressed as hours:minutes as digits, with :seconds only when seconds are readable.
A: 12:34
